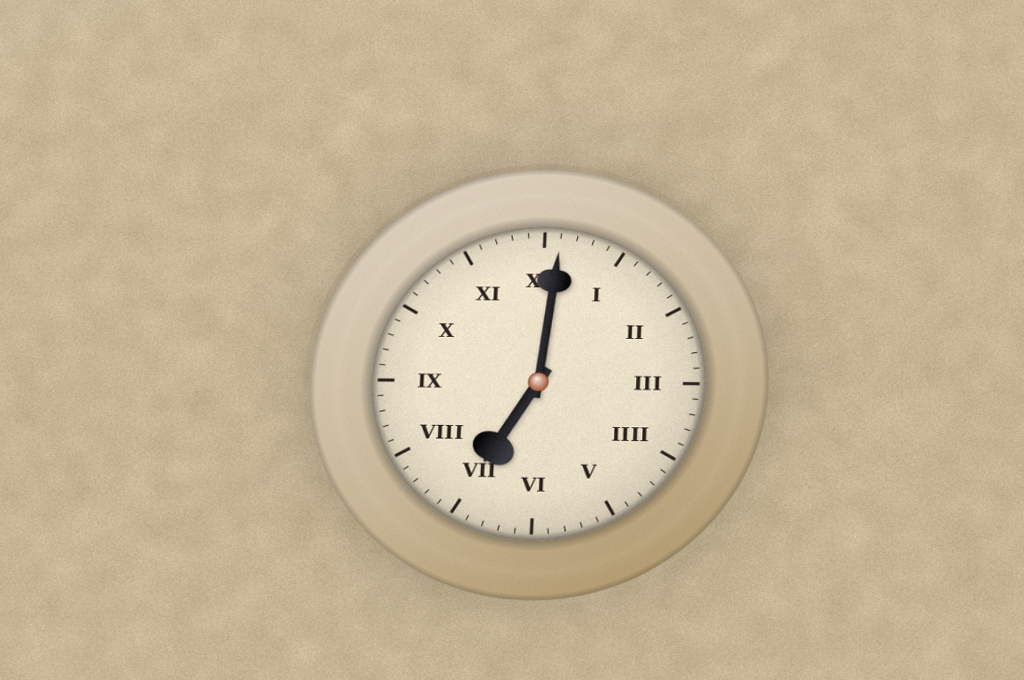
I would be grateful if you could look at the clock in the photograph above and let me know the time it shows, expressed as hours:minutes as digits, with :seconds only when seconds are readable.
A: 7:01
